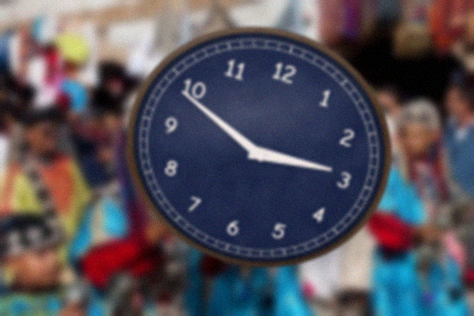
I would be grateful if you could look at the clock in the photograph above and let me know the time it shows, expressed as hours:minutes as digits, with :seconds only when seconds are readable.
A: 2:49
